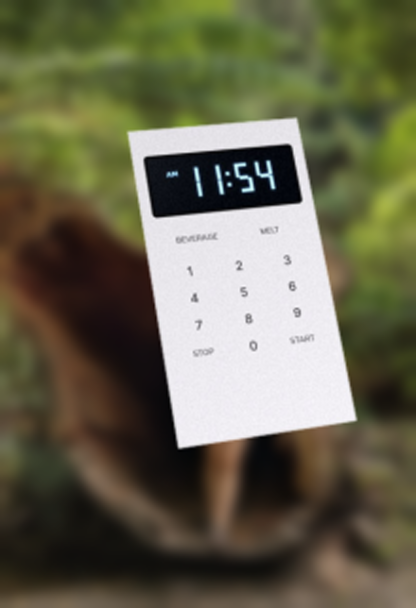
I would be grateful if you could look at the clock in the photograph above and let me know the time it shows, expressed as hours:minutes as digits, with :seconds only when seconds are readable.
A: 11:54
